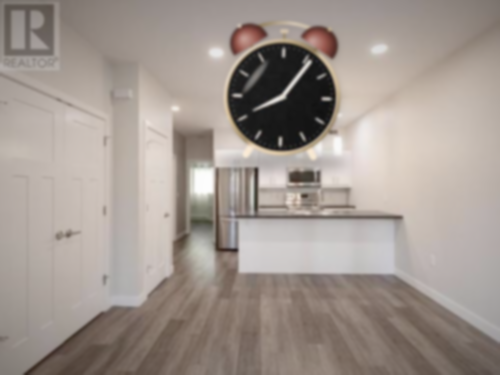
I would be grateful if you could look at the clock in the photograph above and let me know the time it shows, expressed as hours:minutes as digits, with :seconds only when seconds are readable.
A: 8:06
